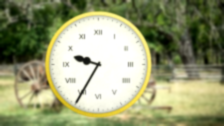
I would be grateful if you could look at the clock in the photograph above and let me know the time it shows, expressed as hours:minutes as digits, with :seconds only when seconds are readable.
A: 9:35
